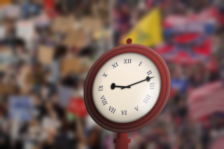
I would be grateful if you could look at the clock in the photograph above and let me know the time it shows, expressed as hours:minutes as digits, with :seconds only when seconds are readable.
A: 9:12
